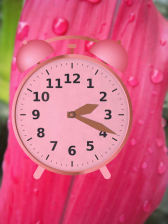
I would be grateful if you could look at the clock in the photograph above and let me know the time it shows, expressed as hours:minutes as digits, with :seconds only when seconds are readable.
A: 2:19
